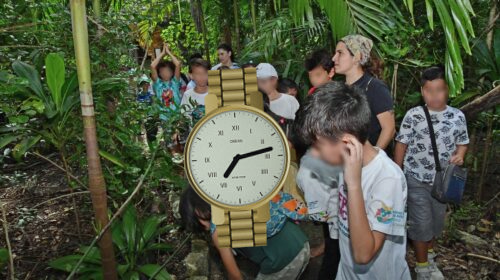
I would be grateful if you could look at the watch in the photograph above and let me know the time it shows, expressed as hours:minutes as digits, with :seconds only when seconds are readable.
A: 7:13
